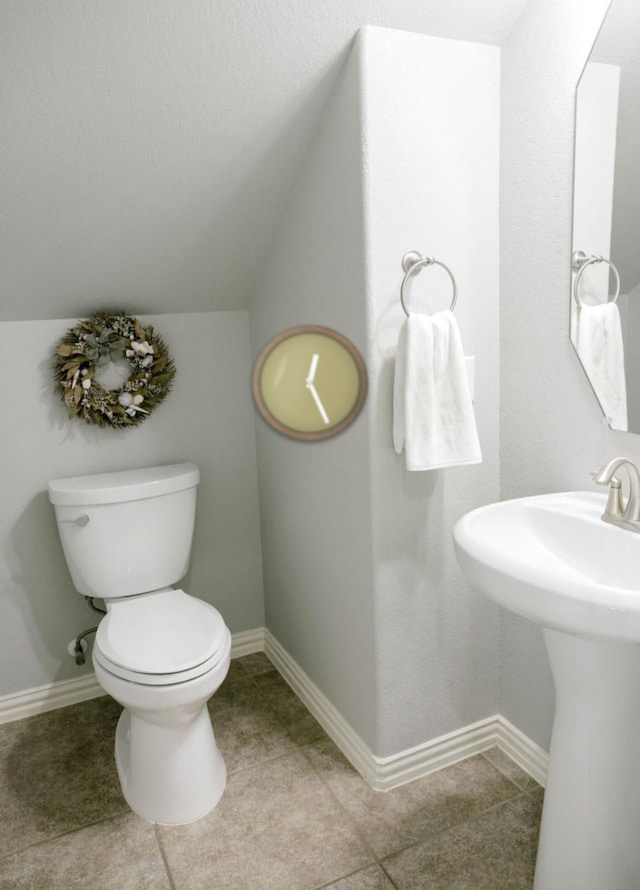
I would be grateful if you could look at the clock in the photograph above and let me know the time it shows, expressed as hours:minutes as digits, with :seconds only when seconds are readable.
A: 12:26
